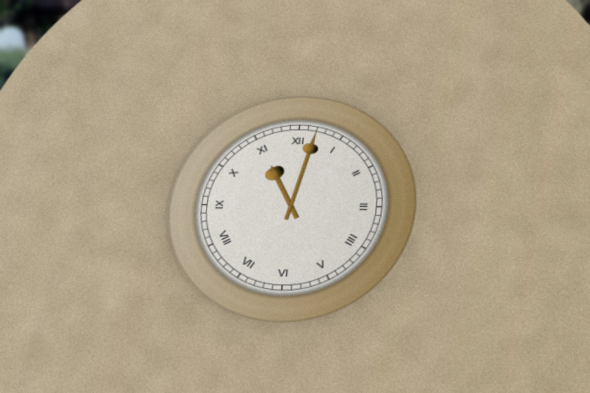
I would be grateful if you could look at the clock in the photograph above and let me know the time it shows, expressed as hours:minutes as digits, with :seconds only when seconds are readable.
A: 11:02
